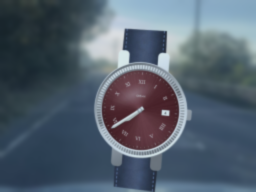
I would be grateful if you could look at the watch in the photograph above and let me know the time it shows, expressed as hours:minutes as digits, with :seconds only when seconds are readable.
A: 7:39
